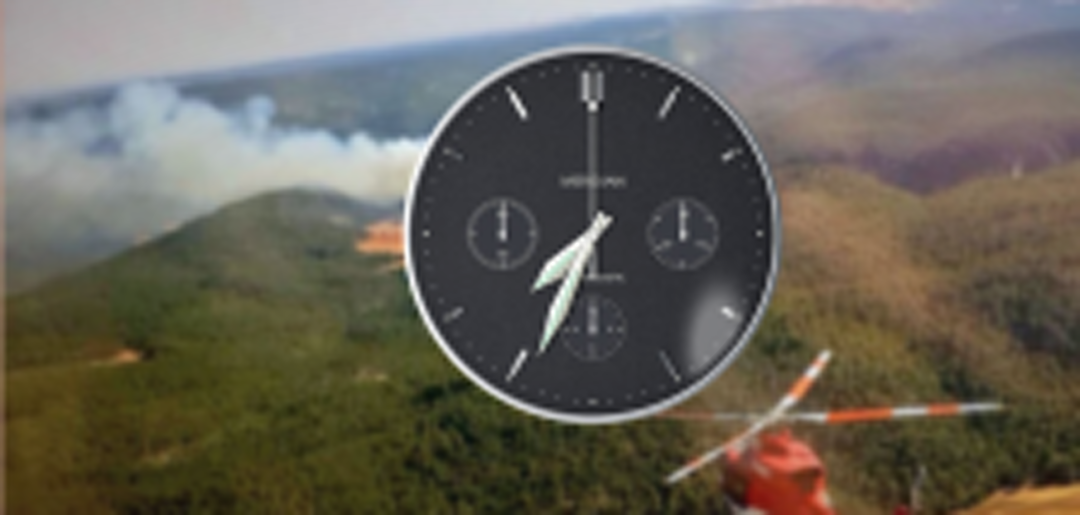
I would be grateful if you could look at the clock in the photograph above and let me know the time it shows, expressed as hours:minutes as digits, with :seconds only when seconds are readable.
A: 7:34
